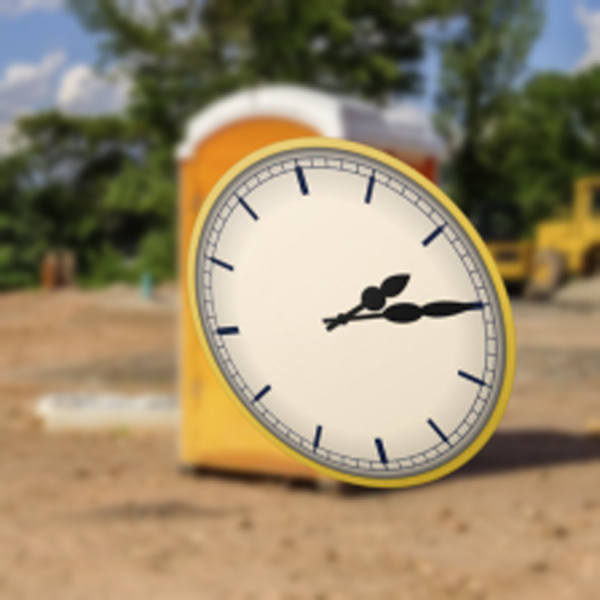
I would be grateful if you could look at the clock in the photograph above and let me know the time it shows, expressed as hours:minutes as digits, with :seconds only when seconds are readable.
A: 2:15
